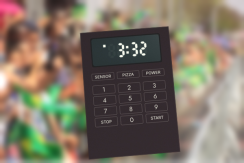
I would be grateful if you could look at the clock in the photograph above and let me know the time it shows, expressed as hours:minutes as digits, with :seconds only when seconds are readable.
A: 3:32
